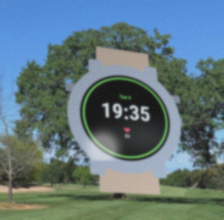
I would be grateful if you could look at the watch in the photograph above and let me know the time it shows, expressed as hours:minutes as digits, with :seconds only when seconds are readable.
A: 19:35
